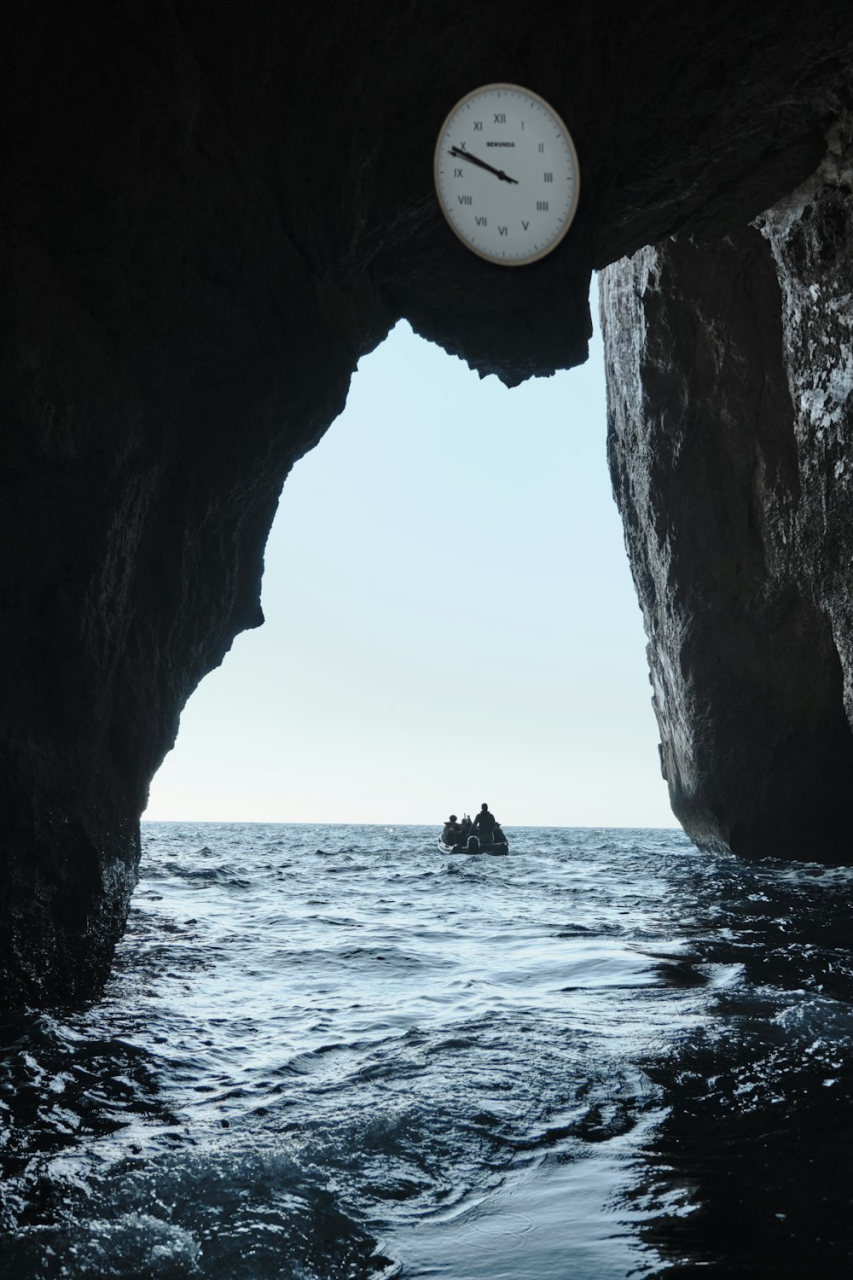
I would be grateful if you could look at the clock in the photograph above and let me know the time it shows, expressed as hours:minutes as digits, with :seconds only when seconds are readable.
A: 9:48:48
